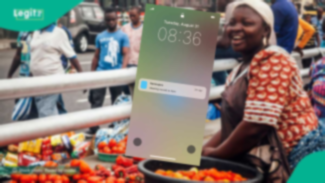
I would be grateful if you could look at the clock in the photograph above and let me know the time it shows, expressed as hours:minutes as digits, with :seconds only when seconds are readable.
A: 8:36
